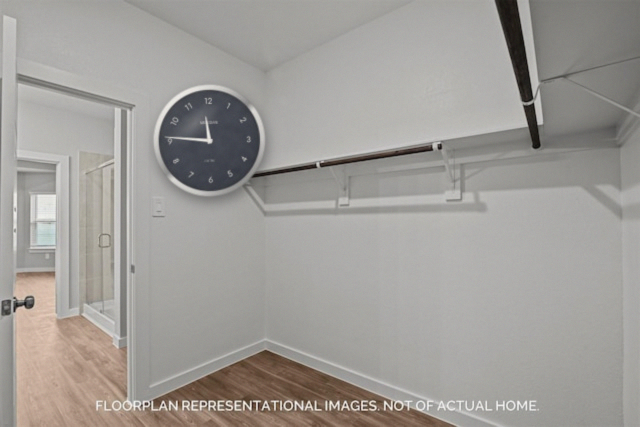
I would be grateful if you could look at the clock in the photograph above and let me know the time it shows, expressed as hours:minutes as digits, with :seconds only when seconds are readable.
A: 11:46
